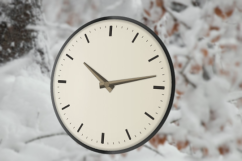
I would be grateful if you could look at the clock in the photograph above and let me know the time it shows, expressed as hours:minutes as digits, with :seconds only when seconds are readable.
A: 10:13
